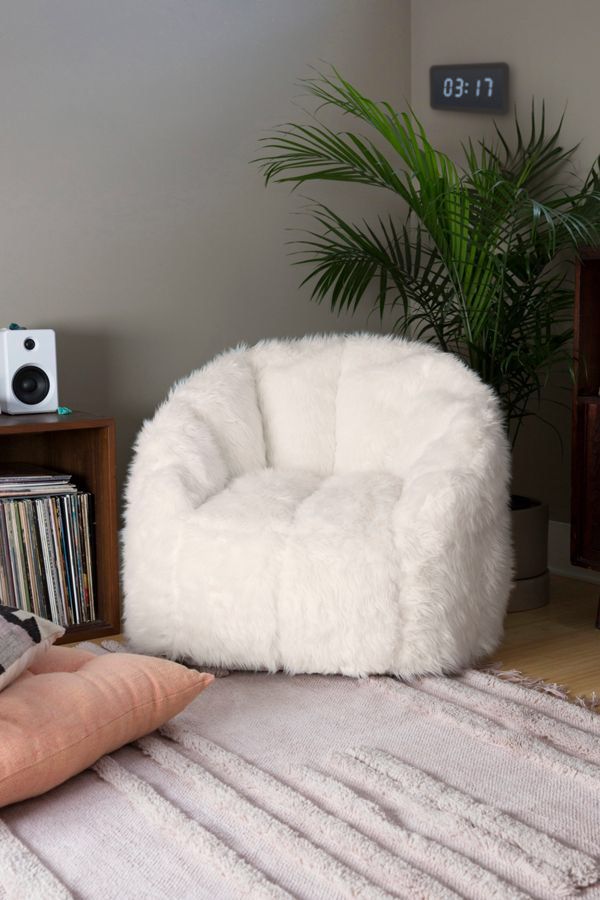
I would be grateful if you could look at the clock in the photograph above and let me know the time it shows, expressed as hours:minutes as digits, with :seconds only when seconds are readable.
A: 3:17
